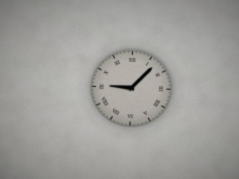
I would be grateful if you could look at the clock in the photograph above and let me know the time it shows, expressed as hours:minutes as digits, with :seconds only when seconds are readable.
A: 9:07
